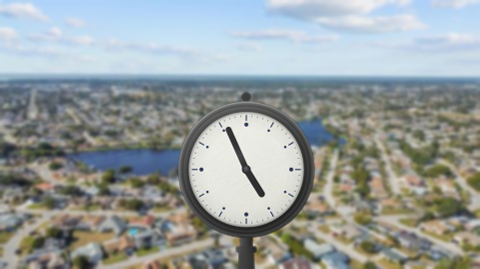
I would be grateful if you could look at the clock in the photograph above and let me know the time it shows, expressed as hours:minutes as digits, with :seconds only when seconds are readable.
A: 4:56
